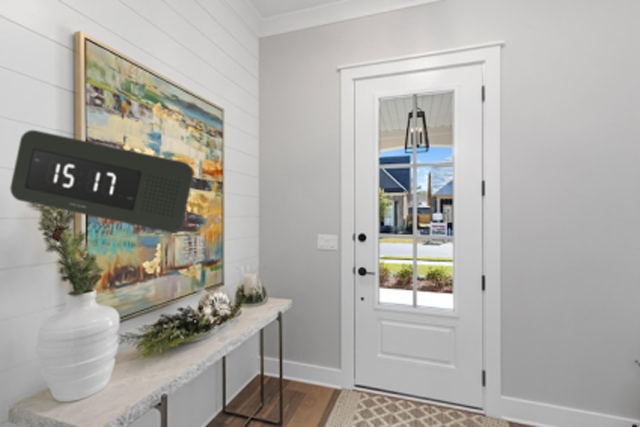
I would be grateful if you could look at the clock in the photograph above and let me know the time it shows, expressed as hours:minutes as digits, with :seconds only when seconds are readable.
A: 15:17
